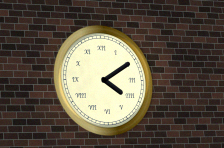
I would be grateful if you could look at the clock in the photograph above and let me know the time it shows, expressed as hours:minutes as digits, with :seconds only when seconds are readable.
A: 4:10
